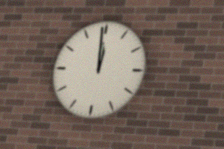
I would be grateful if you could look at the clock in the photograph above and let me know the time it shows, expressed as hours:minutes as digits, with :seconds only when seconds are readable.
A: 11:59
